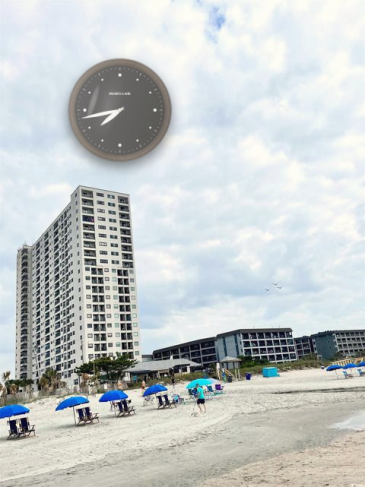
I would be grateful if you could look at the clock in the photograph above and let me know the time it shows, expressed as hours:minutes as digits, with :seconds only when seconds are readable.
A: 7:43
